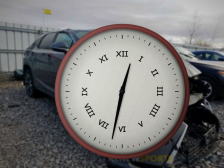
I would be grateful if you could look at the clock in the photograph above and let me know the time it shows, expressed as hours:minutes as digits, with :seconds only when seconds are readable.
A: 12:32
